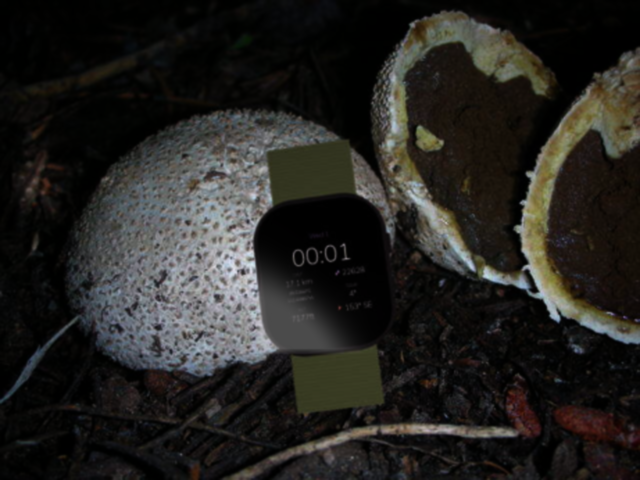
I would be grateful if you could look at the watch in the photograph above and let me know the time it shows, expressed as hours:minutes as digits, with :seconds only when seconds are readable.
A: 0:01
